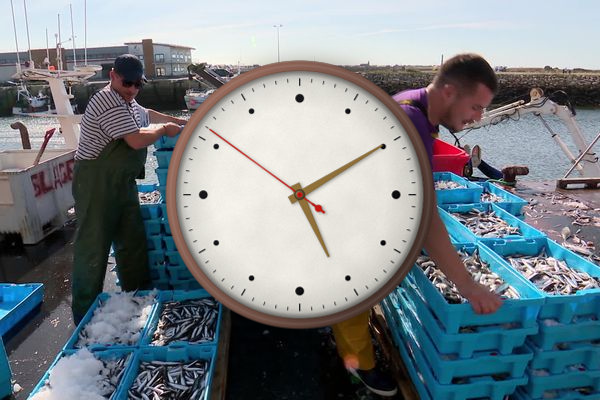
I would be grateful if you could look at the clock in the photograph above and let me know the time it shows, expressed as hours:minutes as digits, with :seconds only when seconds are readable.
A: 5:09:51
